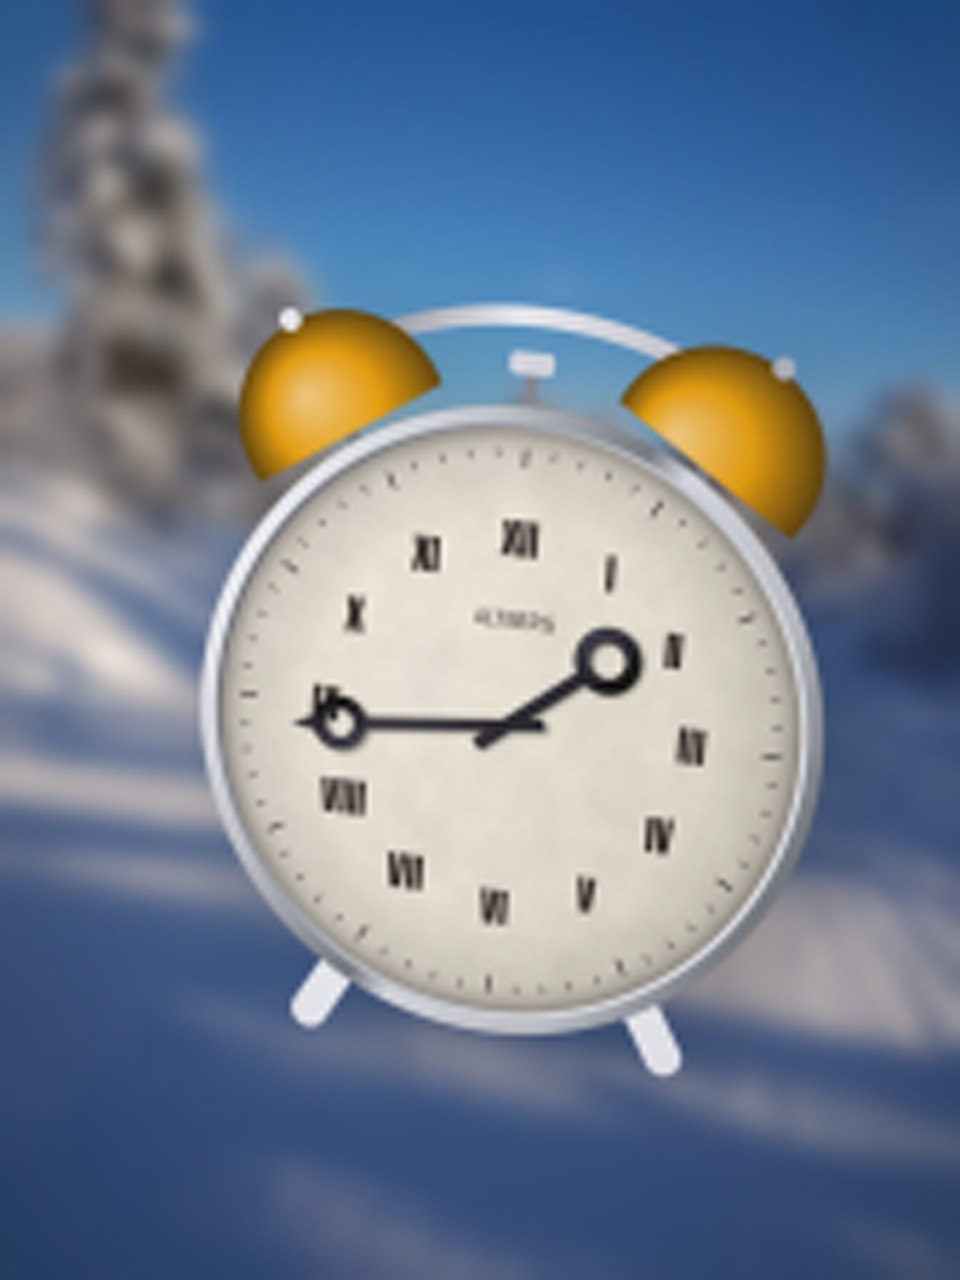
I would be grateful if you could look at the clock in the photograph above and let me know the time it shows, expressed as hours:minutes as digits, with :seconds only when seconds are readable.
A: 1:44
